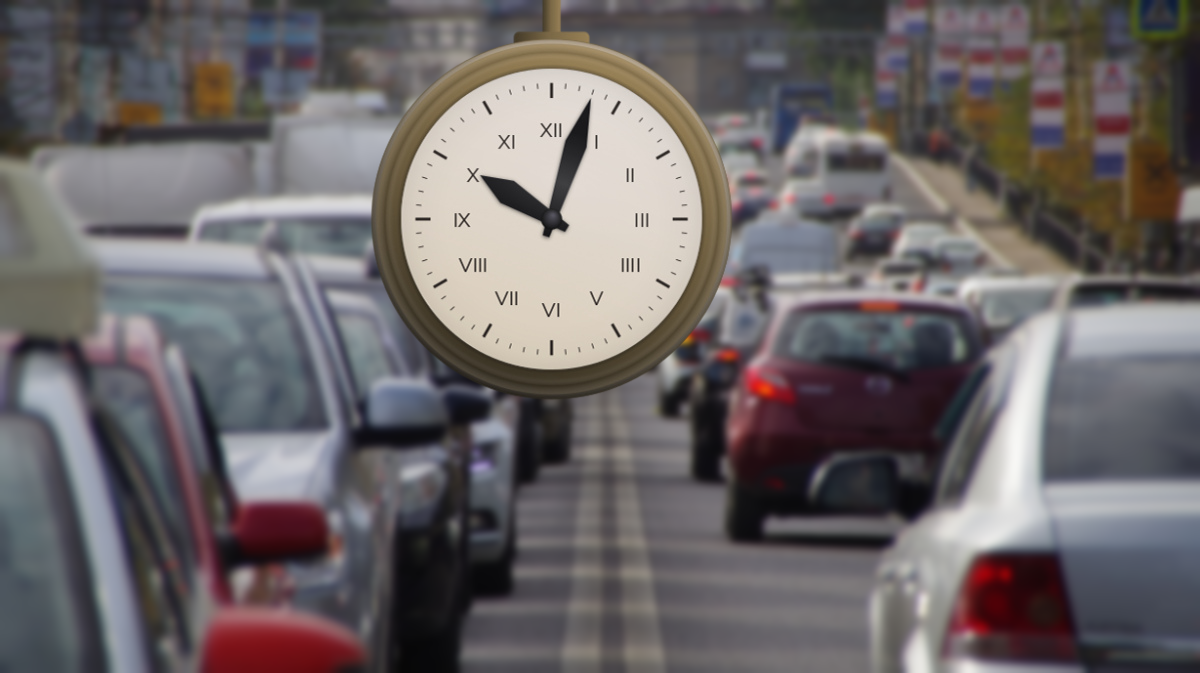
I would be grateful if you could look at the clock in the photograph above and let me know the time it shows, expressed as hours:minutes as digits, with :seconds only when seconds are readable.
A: 10:03
